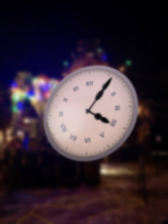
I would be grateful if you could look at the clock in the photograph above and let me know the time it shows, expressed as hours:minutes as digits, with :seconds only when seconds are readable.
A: 4:06
